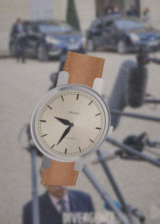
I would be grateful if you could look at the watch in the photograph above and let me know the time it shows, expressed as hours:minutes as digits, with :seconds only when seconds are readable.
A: 9:34
